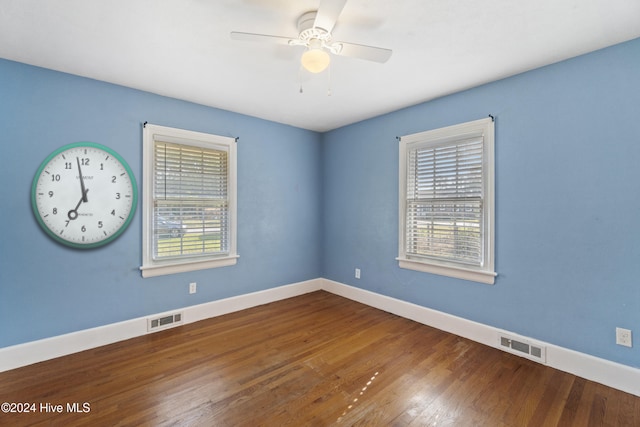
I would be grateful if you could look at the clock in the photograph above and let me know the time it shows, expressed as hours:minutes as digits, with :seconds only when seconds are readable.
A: 6:58
